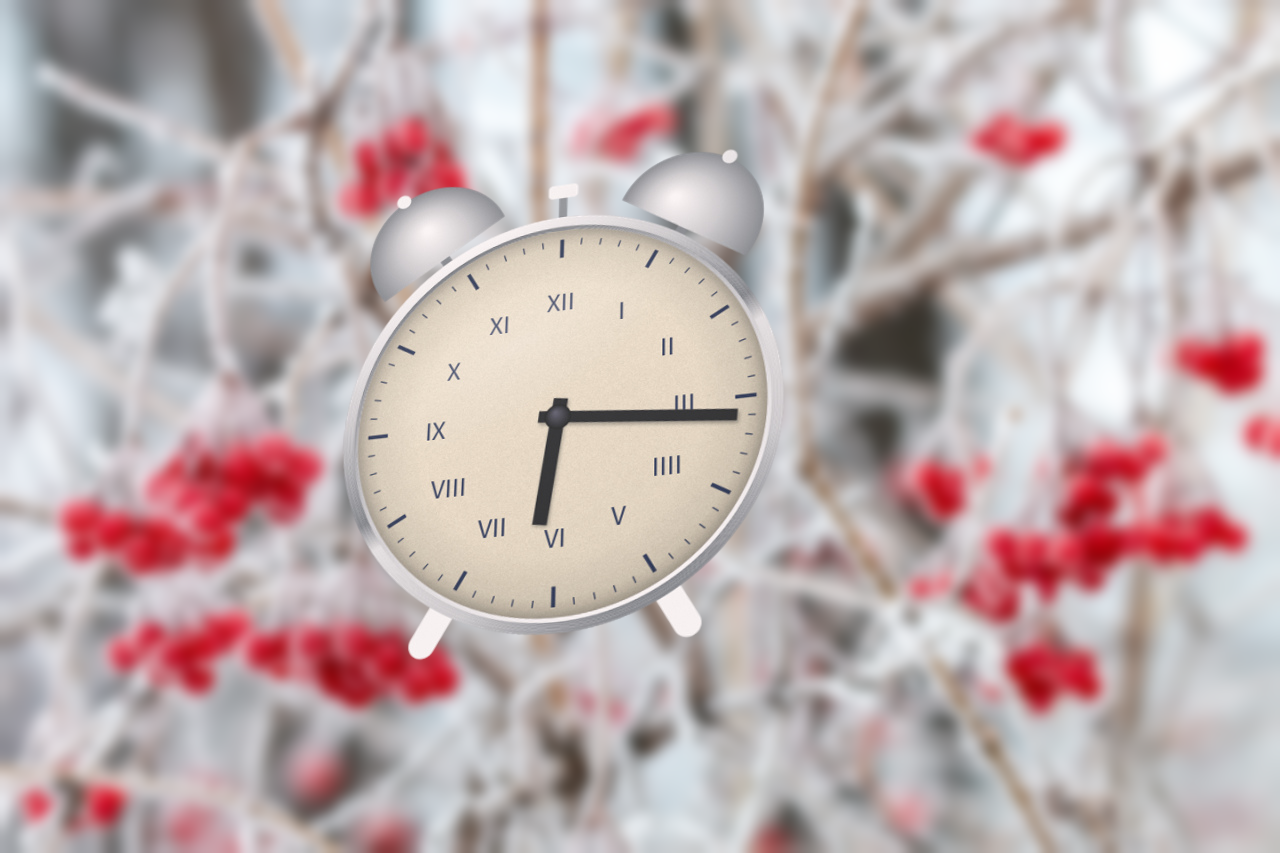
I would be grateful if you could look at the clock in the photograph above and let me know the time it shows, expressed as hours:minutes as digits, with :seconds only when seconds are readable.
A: 6:16
